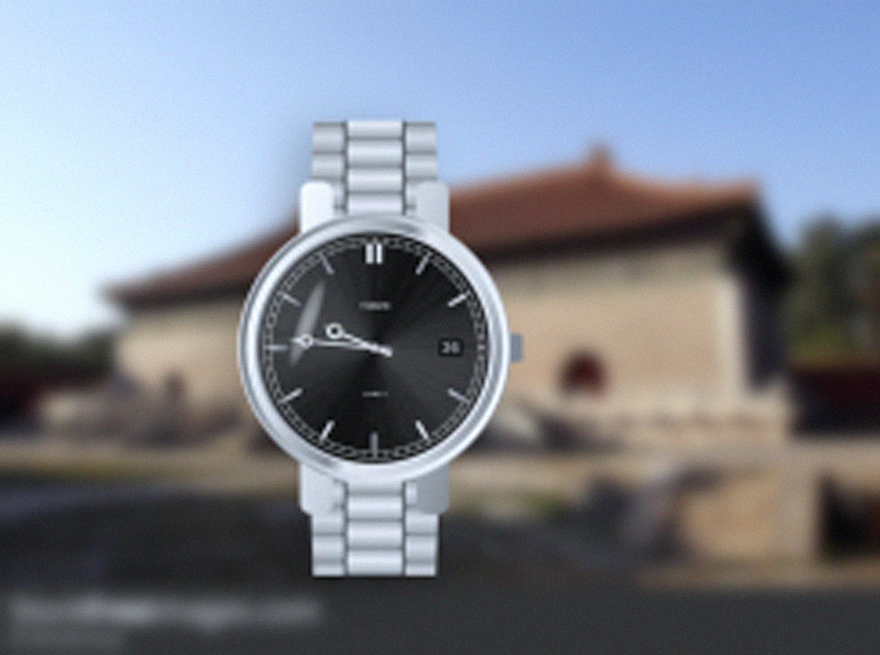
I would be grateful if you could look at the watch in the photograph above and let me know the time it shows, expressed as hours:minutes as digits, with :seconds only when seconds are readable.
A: 9:46
